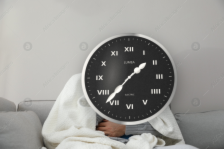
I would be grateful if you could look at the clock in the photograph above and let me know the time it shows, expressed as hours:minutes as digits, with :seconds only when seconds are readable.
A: 1:37
